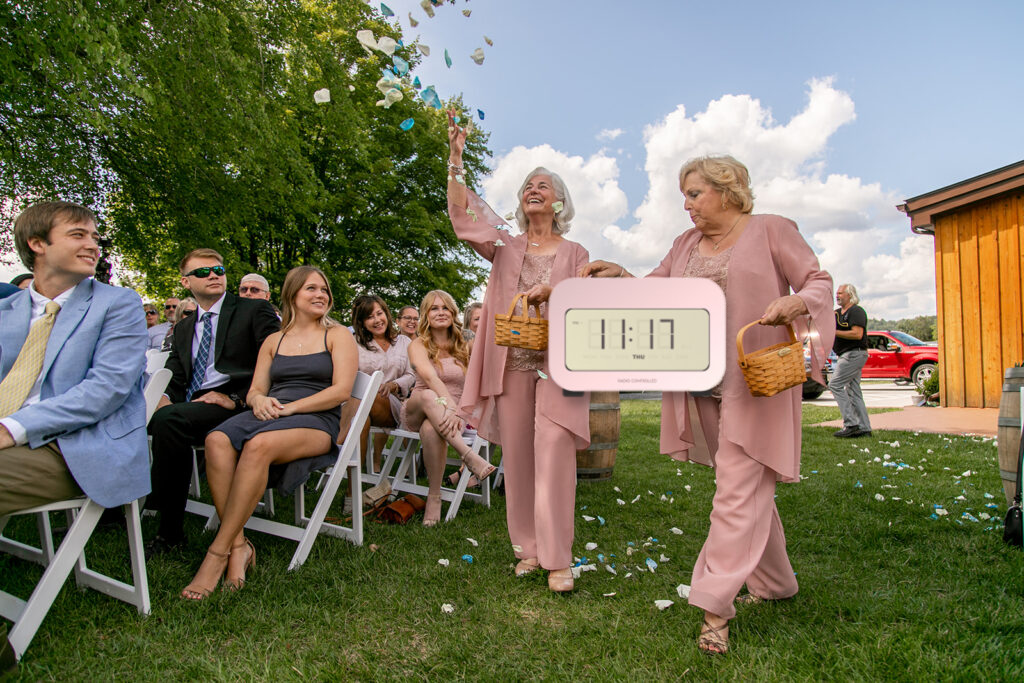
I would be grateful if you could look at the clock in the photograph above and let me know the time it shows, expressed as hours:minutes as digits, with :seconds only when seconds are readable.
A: 11:17
